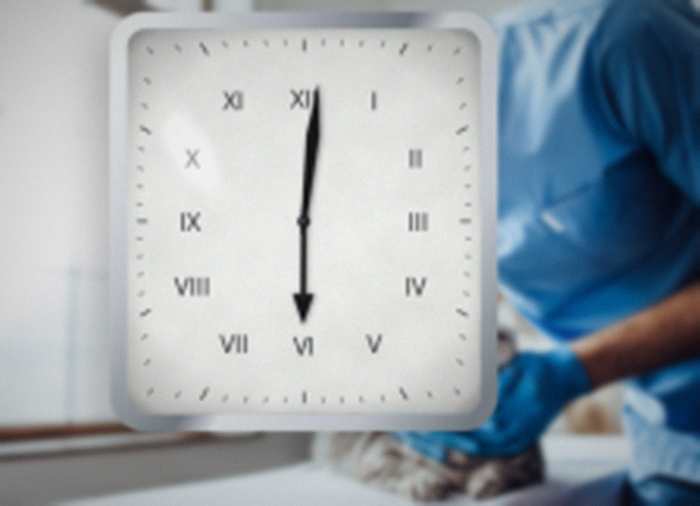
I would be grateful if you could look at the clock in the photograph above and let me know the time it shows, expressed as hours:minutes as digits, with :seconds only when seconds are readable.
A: 6:01
